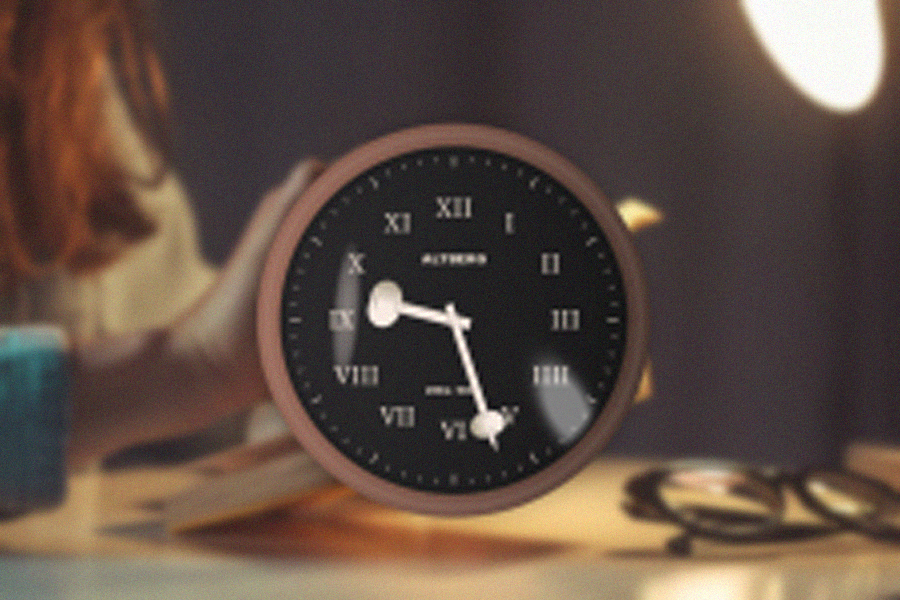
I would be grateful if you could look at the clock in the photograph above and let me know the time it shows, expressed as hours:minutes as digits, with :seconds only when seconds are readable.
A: 9:27
